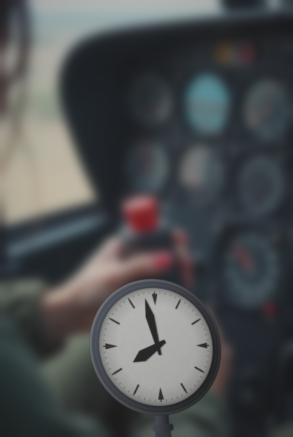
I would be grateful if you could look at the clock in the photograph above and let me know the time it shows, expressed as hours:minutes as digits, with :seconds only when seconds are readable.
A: 7:58
